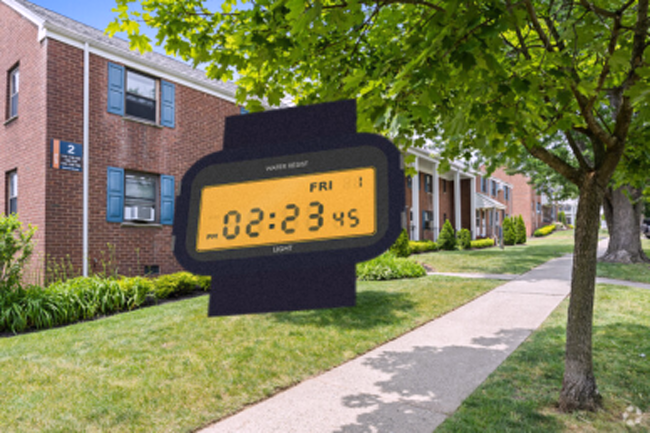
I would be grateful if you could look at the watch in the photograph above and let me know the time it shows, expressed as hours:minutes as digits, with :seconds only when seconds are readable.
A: 2:23:45
